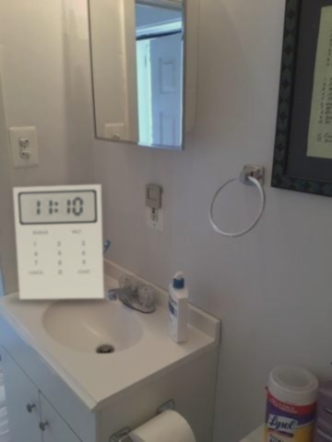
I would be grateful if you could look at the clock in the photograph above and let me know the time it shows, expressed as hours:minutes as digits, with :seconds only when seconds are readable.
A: 11:10
